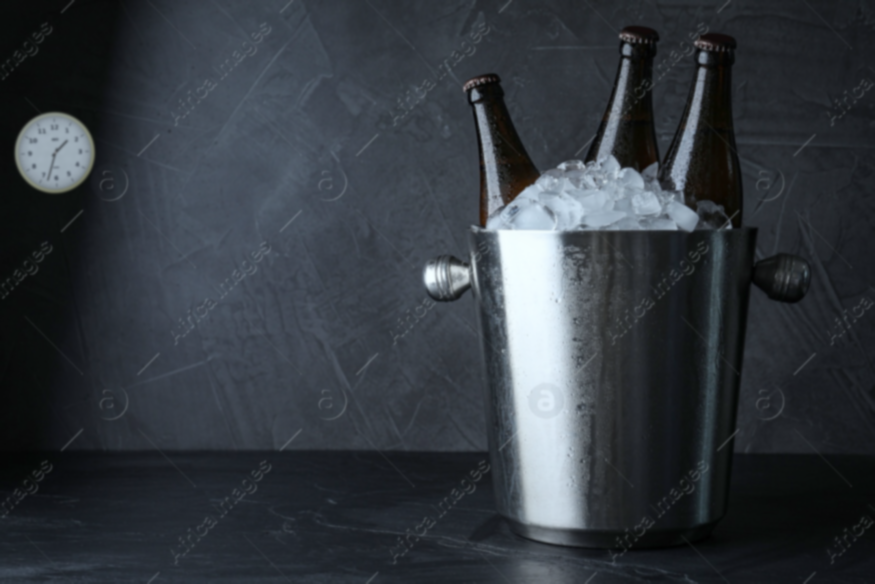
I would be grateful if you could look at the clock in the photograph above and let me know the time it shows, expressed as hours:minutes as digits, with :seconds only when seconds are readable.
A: 1:33
